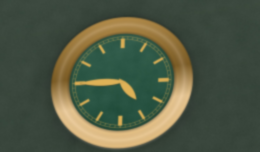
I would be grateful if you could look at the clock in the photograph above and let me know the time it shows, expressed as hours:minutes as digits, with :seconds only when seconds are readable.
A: 4:45
